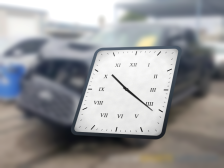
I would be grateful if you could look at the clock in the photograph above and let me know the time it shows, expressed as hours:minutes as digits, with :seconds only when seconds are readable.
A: 10:21
